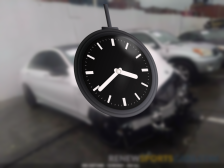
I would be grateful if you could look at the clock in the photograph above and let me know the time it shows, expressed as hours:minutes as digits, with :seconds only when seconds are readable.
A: 3:39
